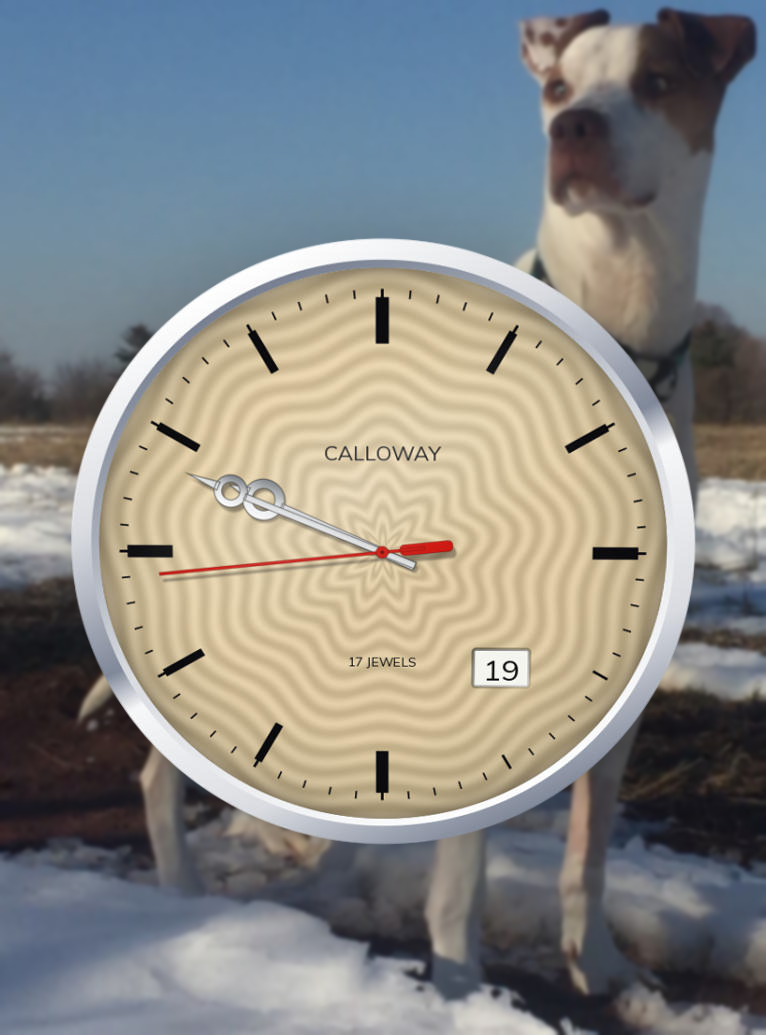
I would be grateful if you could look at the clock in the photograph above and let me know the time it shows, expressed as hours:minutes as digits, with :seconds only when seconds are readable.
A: 9:48:44
